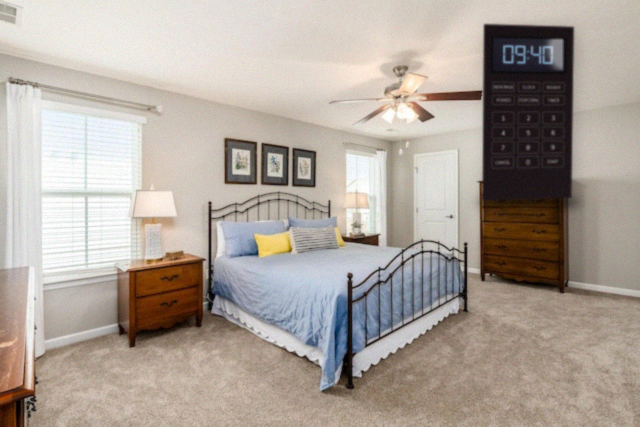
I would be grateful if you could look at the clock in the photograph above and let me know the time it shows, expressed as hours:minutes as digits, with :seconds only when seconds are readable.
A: 9:40
